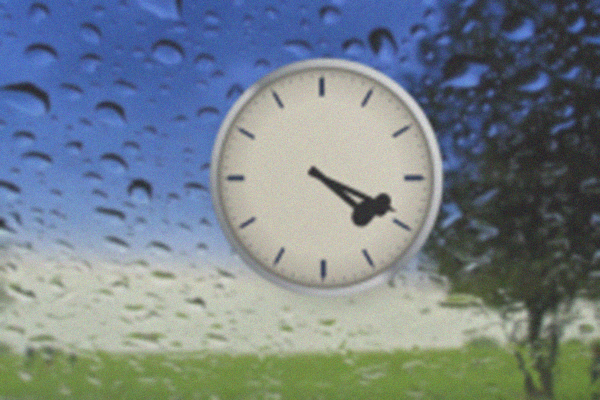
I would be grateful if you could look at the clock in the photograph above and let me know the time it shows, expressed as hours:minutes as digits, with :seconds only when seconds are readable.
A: 4:19
